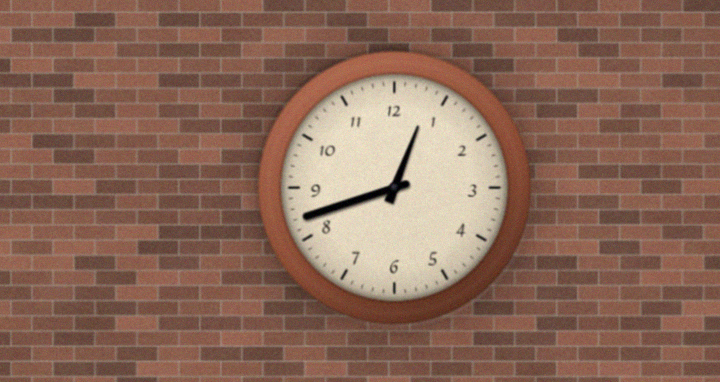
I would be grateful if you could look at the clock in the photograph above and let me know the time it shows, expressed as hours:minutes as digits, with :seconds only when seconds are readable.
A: 12:42
